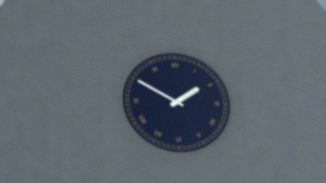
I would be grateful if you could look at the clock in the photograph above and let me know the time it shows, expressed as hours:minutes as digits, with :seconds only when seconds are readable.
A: 1:50
